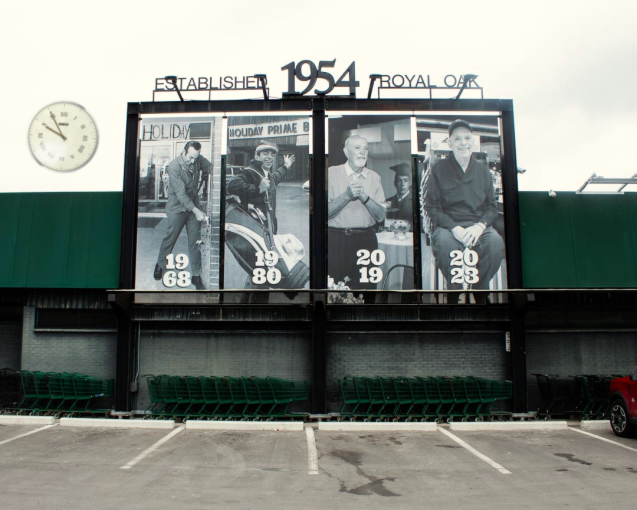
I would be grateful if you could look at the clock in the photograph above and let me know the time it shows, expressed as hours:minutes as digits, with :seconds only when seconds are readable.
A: 9:55
